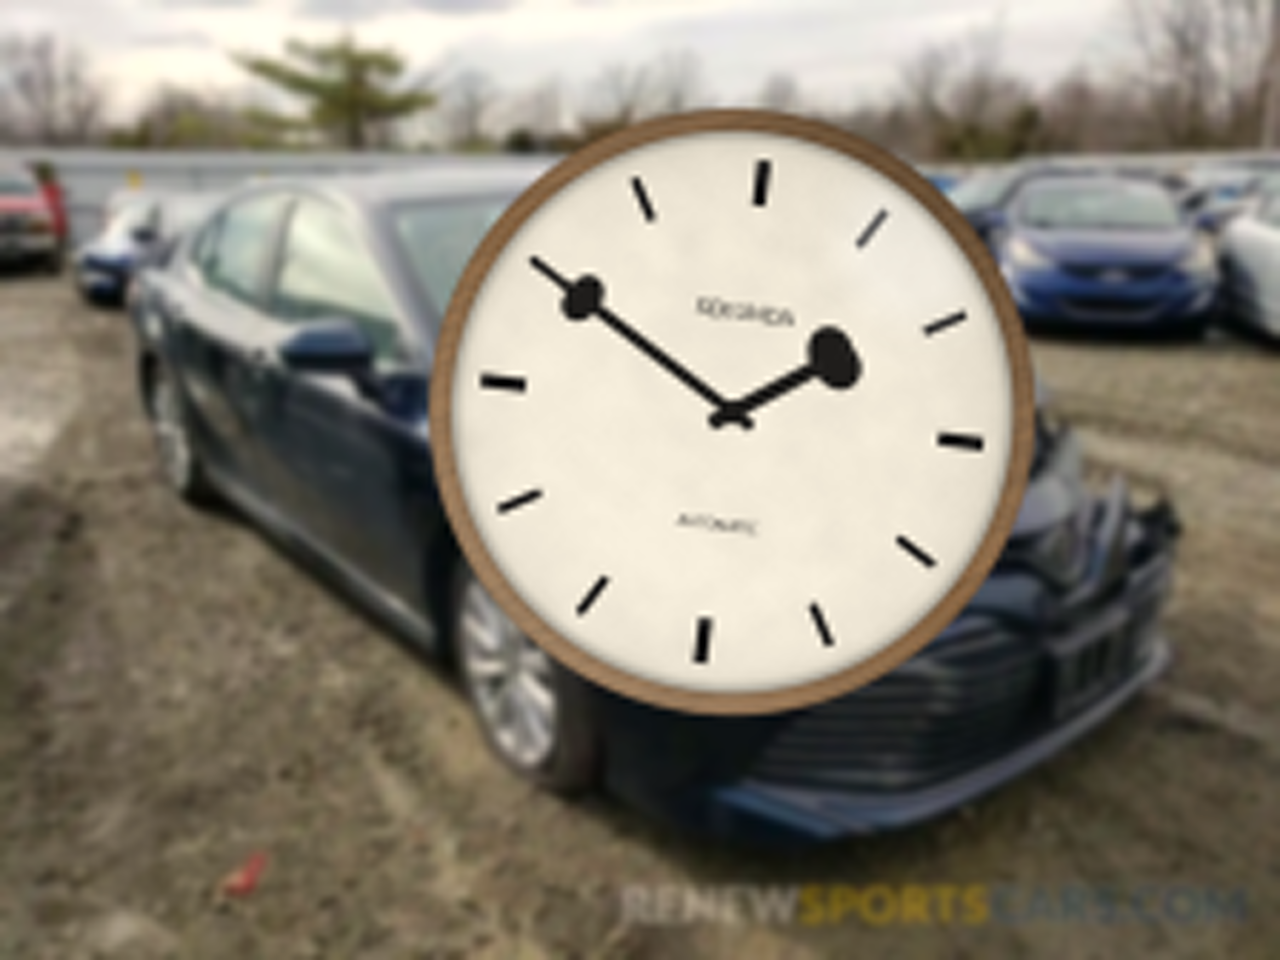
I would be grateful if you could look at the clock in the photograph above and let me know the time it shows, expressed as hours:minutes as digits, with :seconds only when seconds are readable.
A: 1:50
